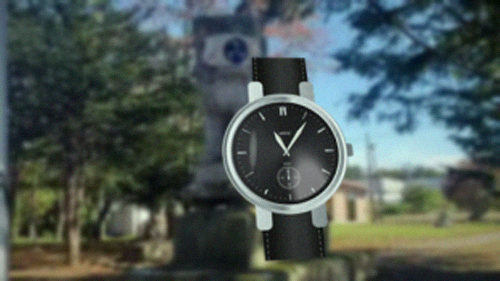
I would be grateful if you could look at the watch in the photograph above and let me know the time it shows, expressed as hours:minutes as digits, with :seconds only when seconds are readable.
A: 11:06
